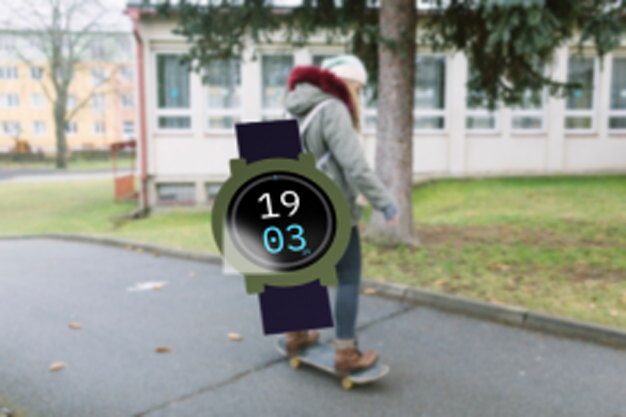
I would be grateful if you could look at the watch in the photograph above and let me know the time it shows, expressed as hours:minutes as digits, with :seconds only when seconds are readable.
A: 19:03
